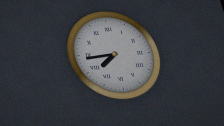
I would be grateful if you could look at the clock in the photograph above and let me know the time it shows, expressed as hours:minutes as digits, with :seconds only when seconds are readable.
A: 7:44
